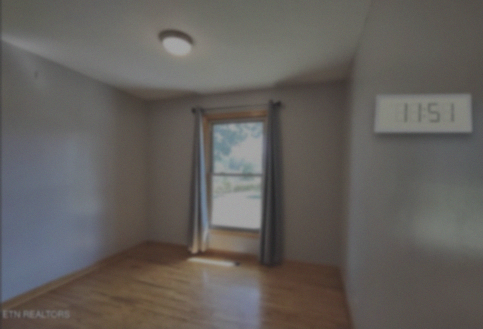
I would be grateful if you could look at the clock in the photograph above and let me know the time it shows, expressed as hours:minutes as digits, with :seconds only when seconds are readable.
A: 11:51
